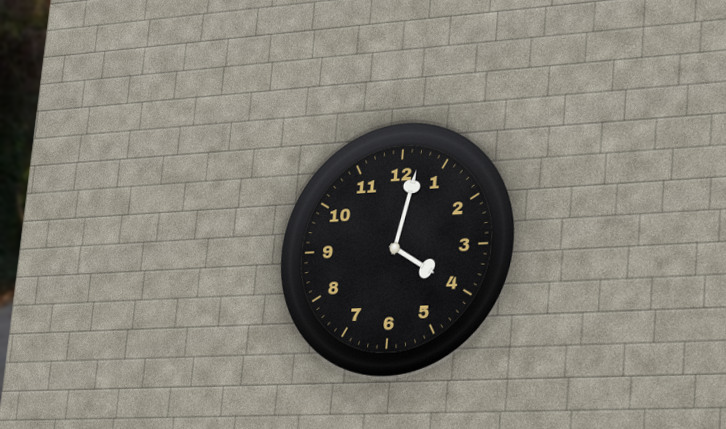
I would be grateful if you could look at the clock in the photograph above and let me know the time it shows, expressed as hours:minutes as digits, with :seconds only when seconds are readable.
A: 4:02
